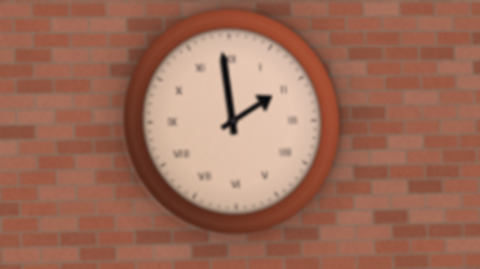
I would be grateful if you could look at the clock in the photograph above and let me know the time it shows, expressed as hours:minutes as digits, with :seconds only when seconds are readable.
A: 1:59
